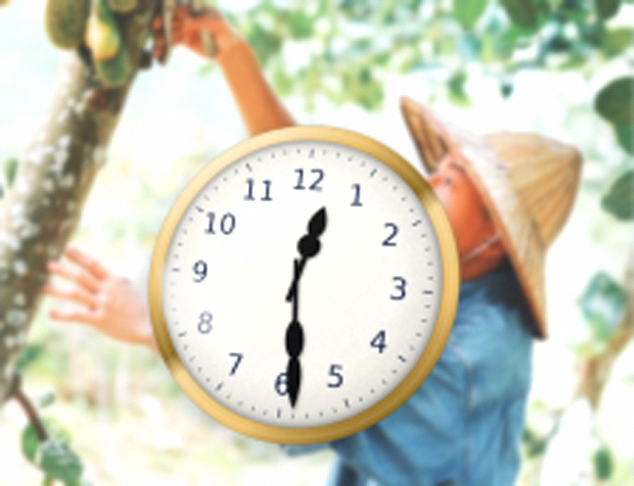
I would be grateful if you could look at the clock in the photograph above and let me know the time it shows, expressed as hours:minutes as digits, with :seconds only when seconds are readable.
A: 12:29
